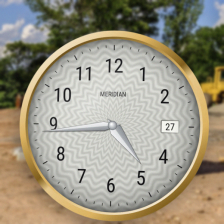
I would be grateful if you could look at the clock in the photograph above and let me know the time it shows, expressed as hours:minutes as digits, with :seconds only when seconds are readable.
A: 4:44
